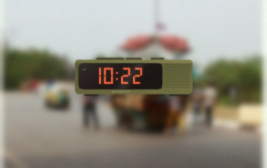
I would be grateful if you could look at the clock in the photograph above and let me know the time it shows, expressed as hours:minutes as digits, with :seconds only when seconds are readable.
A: 10:22
